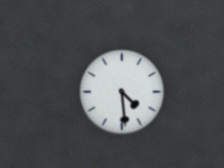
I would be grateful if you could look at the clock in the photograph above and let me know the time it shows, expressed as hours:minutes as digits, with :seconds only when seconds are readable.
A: 4:29
